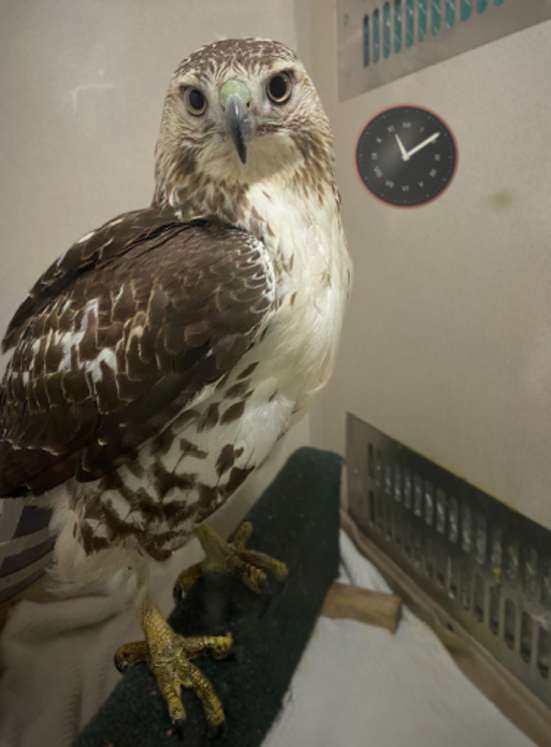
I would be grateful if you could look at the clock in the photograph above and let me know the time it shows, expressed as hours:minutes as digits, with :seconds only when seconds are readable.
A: 11:09
